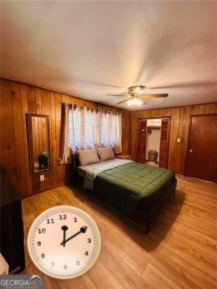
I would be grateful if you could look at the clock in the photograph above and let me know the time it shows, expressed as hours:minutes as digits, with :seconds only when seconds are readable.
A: 12:10
